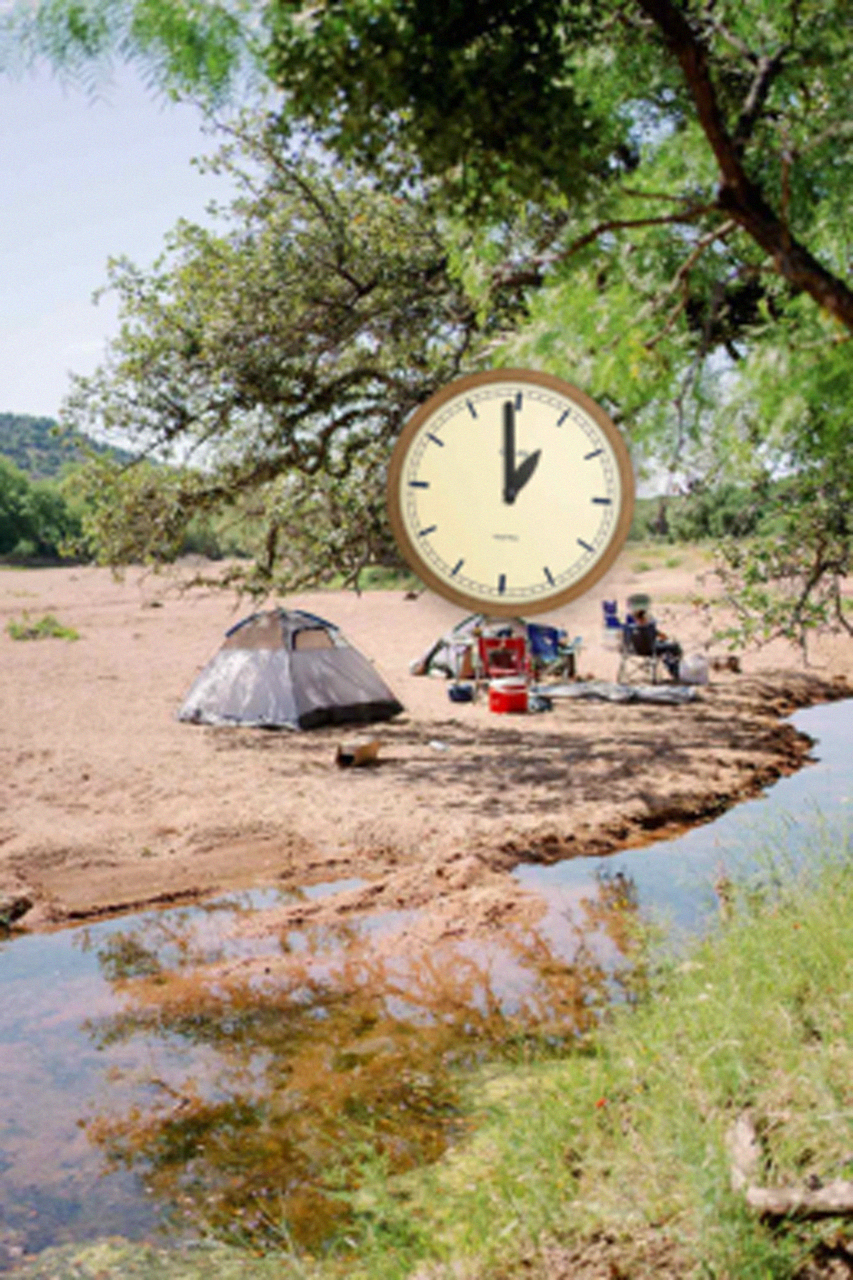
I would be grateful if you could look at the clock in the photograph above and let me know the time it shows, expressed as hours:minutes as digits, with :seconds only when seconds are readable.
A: 12:59
